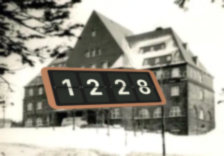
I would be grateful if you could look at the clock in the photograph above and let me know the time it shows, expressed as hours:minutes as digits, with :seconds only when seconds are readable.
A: 12:28
